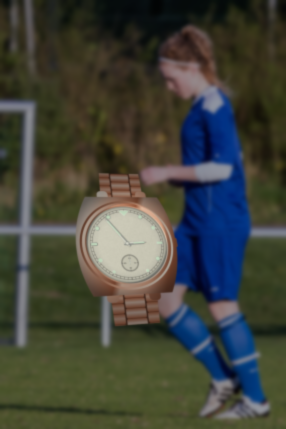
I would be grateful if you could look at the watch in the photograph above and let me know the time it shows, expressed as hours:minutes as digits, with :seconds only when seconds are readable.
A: 2:54
